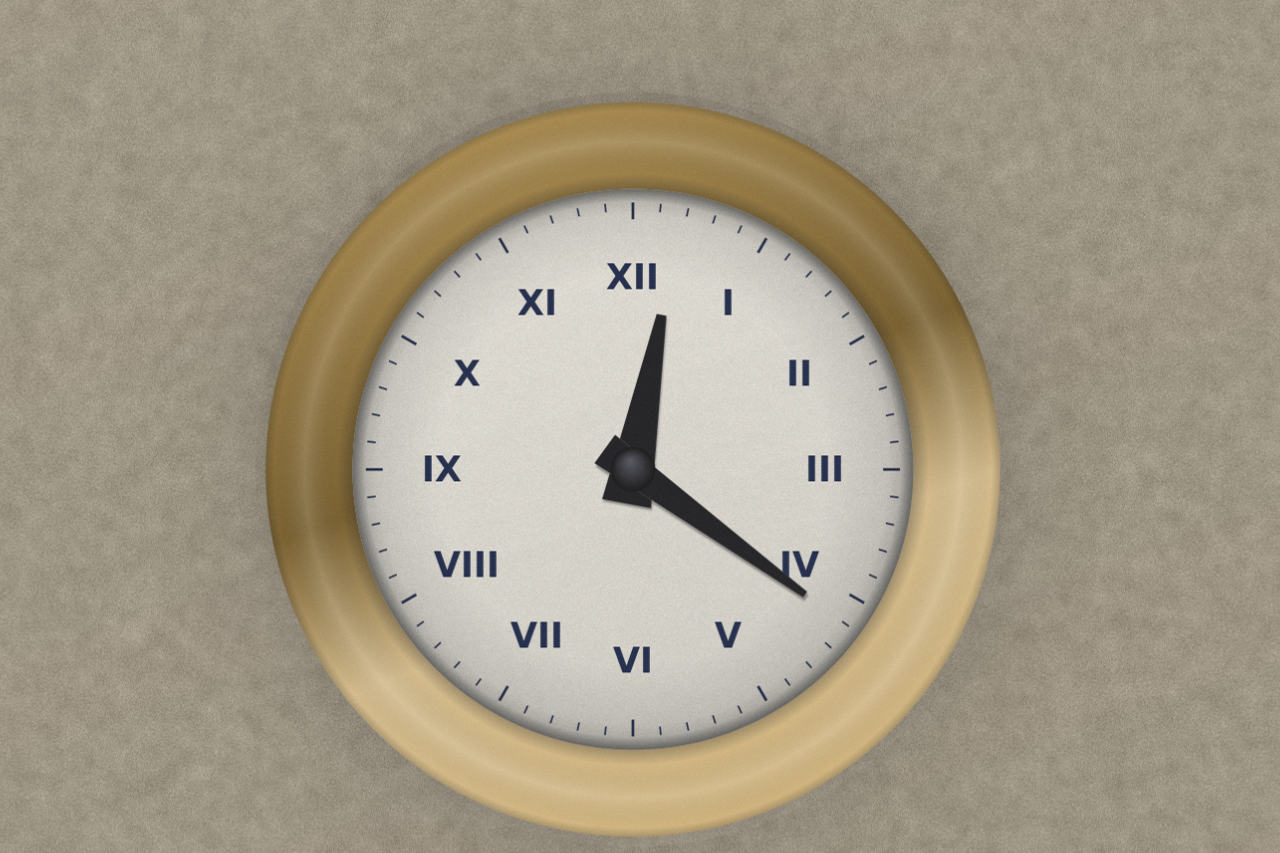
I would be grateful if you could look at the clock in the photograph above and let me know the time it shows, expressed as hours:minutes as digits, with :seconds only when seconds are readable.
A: 12:21
